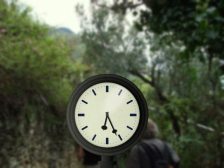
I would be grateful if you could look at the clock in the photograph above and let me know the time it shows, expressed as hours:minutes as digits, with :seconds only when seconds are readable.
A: 6:26
